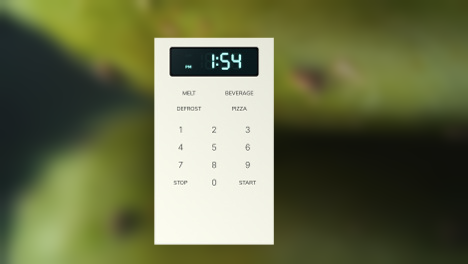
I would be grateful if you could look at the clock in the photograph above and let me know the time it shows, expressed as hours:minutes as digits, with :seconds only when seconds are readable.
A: 1:54
